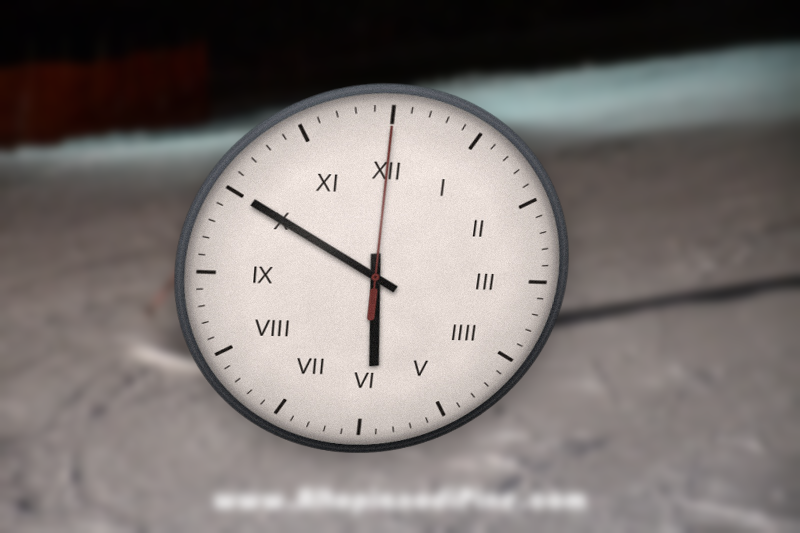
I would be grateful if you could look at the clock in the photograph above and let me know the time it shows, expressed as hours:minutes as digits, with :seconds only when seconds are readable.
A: 5:50:00
